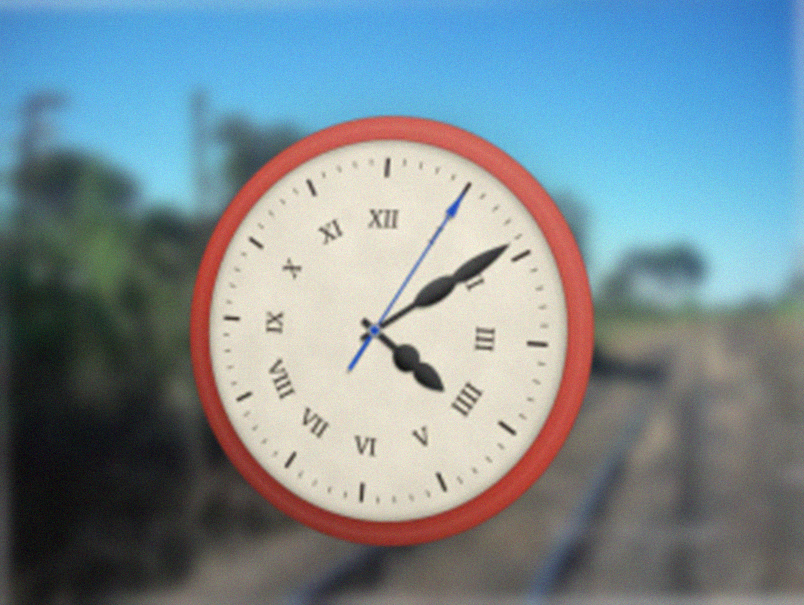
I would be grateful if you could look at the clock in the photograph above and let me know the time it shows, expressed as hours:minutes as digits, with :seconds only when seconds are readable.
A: 4:09:05
